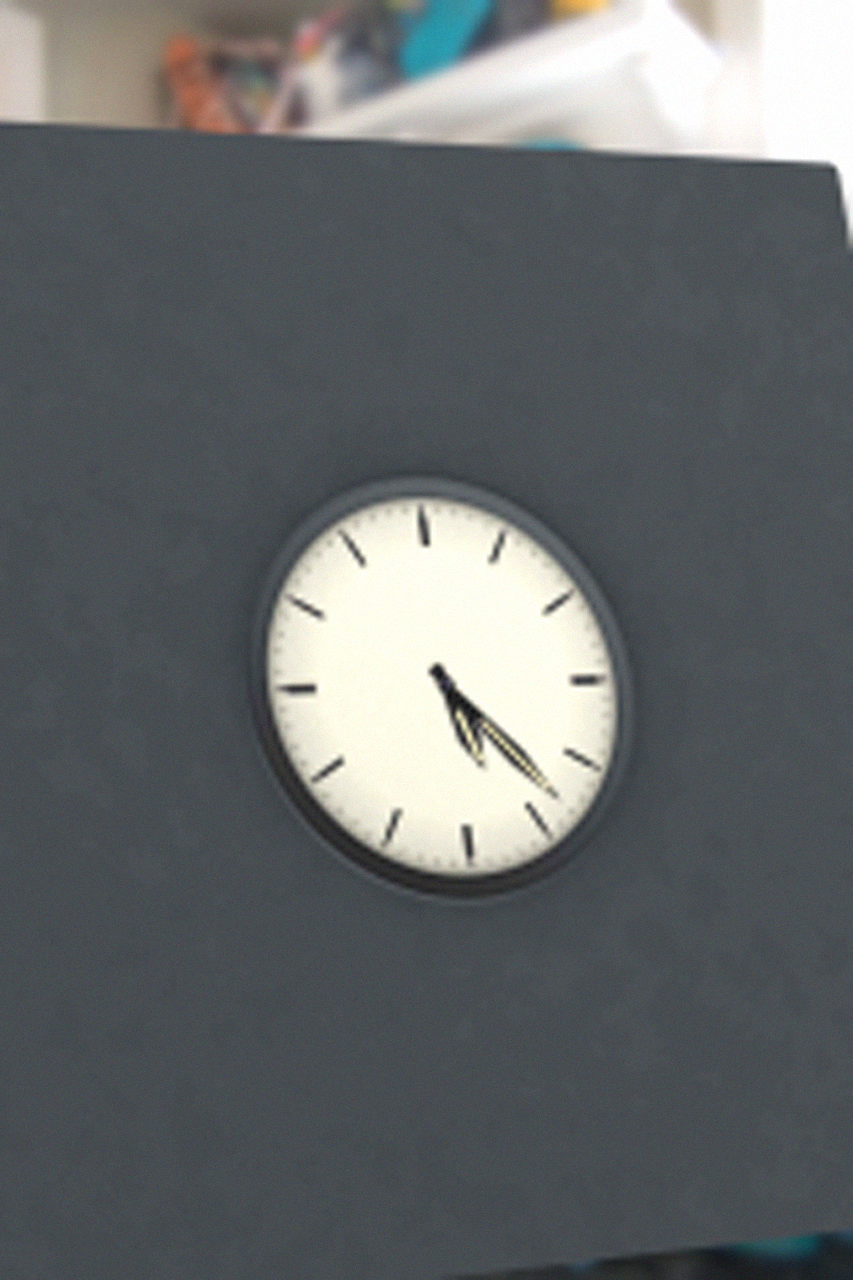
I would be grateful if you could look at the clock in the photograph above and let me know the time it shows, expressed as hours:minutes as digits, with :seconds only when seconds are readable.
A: 5:23
